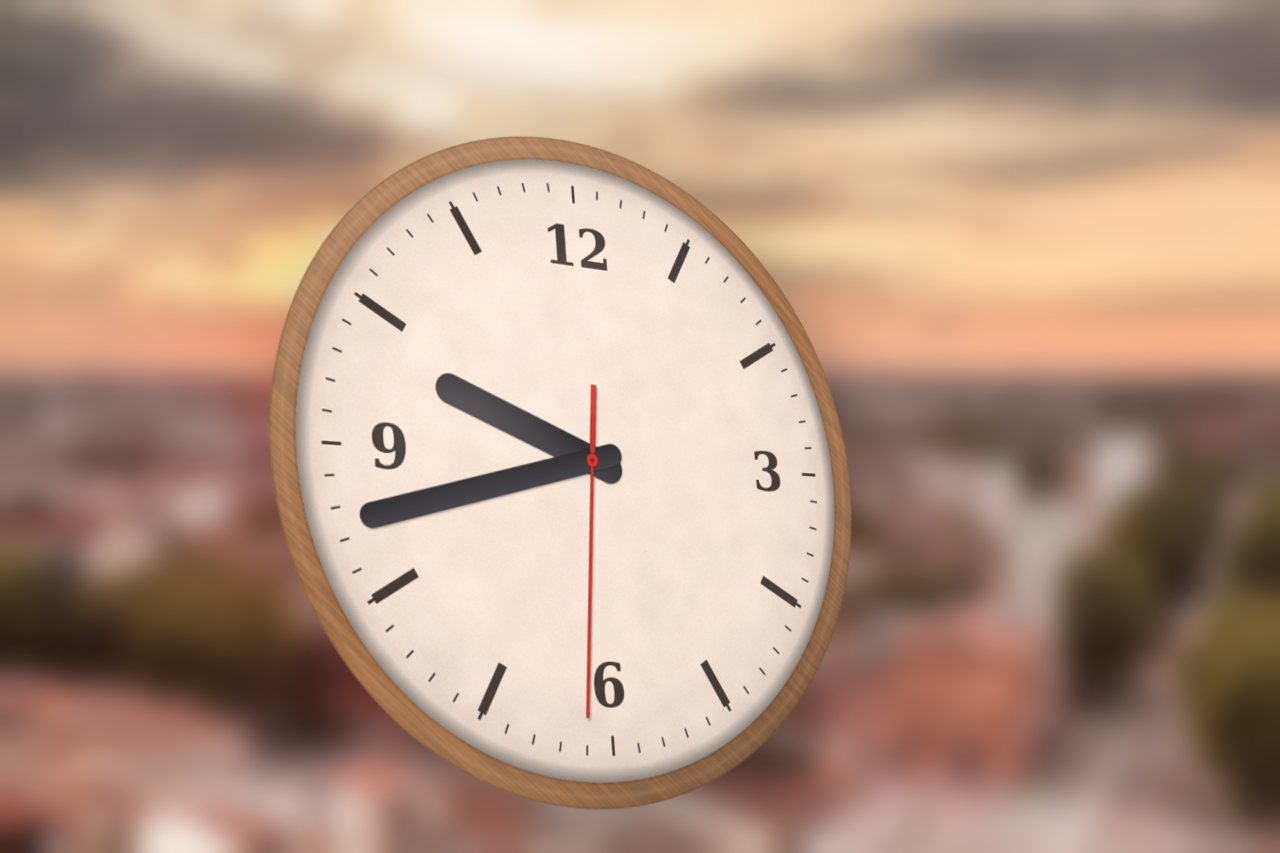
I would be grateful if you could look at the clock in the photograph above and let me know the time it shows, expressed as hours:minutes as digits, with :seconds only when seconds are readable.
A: 9:42:31
